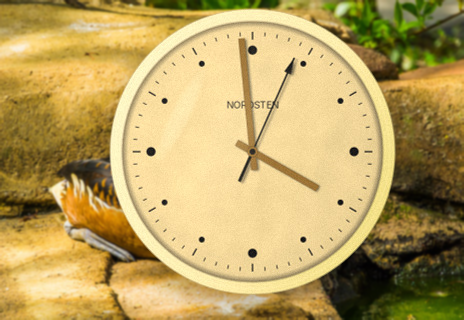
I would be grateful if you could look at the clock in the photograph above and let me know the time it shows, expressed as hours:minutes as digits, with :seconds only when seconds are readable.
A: 3:59:04
